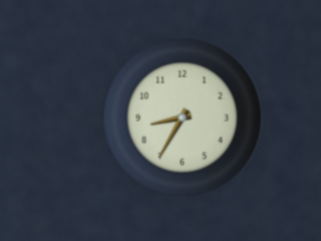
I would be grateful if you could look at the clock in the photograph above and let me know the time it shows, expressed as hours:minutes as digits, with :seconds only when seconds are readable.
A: 8:35
